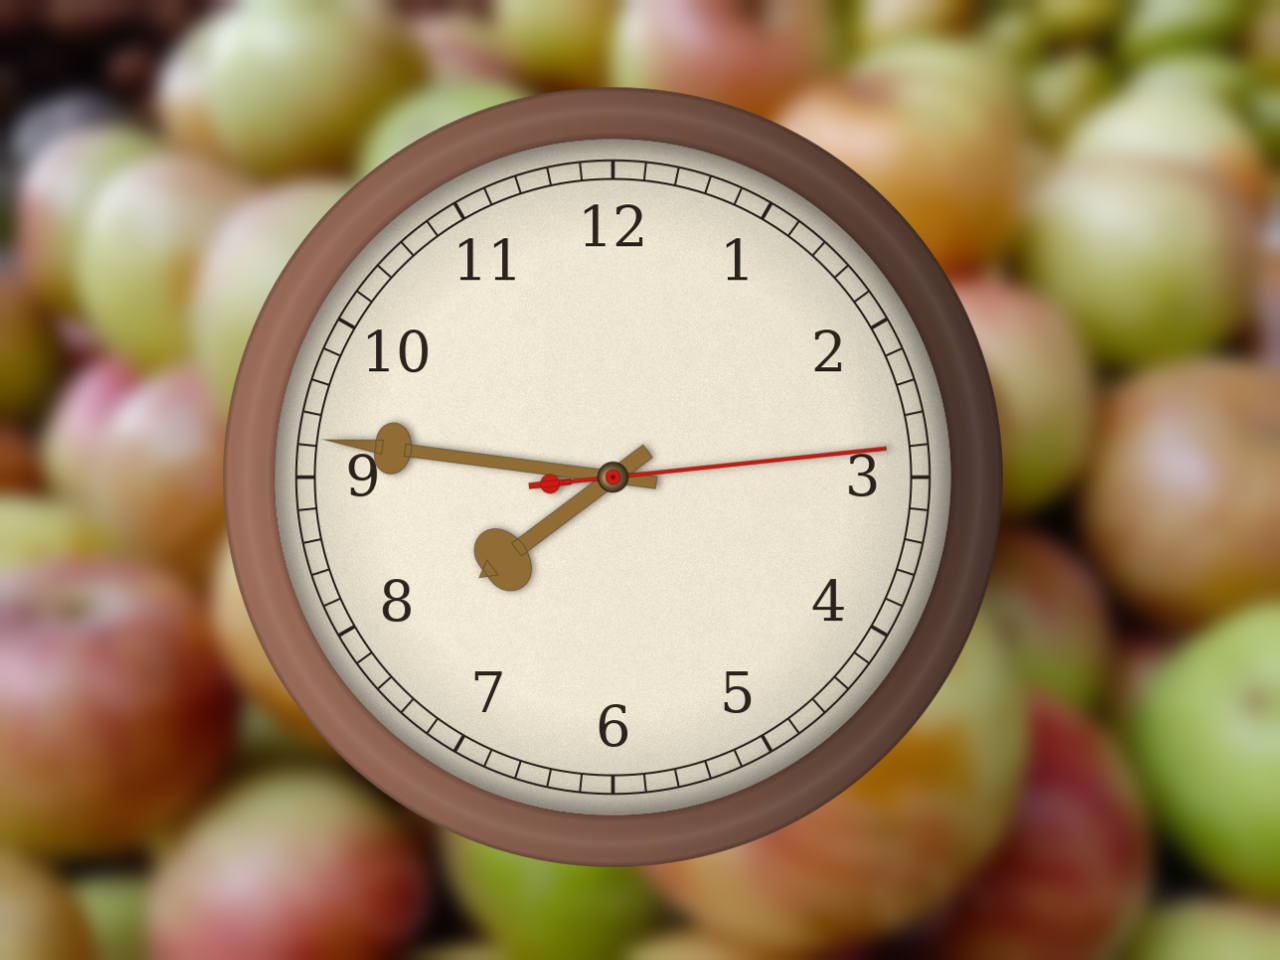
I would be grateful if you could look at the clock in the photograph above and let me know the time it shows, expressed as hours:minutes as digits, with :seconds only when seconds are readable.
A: 7:46:14
